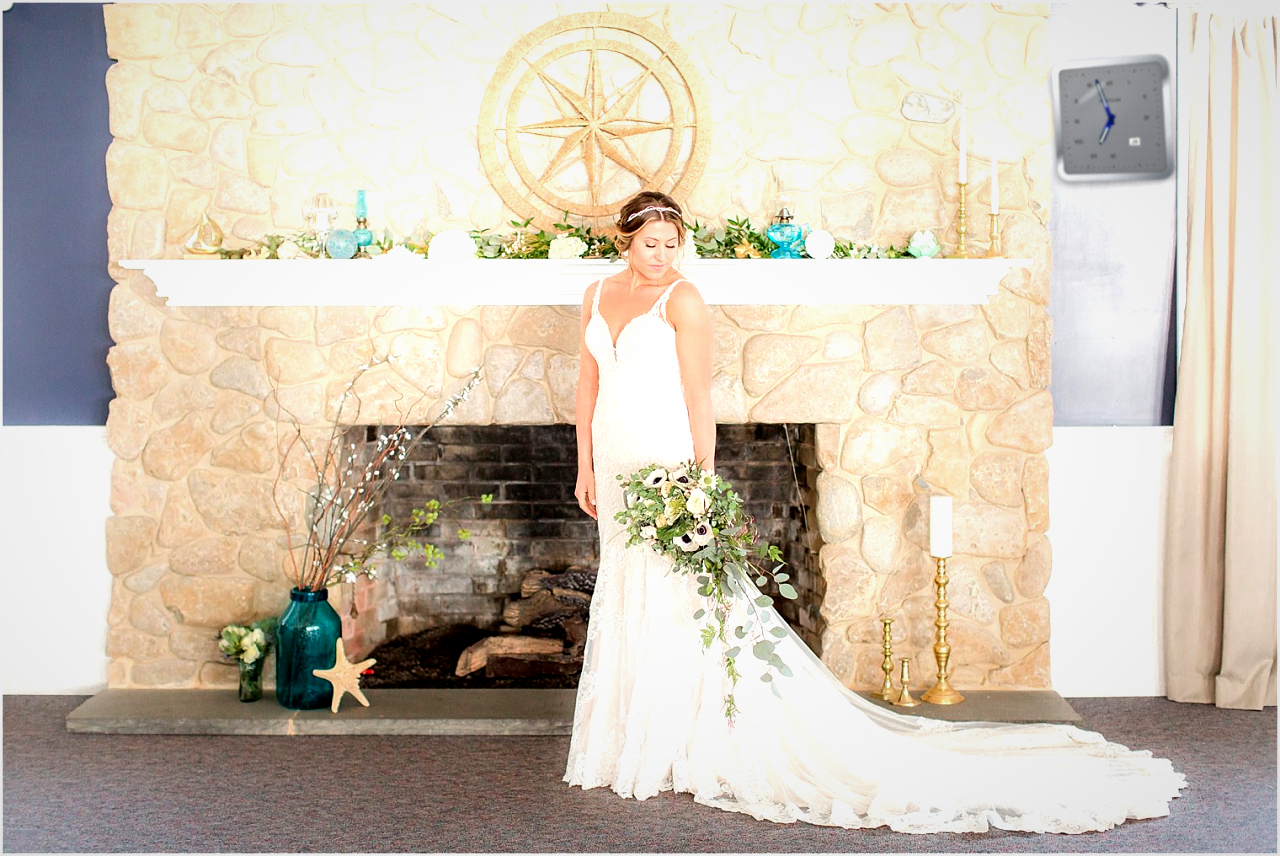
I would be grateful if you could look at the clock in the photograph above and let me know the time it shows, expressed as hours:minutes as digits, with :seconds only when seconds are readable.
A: 6:57
